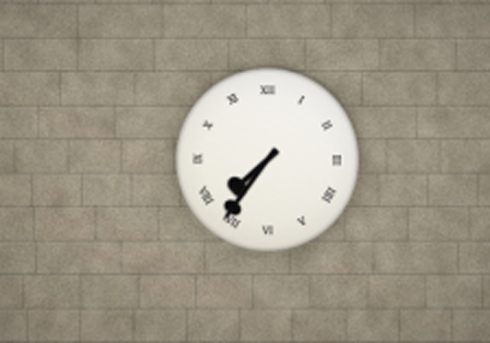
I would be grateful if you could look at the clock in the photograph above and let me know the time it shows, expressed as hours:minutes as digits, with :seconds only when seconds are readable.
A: 7:36
